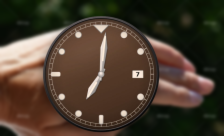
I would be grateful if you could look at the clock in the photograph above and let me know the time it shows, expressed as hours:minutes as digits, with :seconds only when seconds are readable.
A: 7:01
